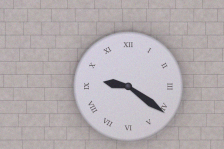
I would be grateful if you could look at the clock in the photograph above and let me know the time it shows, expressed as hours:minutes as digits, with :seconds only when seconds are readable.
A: 9:21
